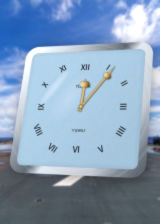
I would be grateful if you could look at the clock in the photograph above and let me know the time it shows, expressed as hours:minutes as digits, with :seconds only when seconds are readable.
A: 12:06
